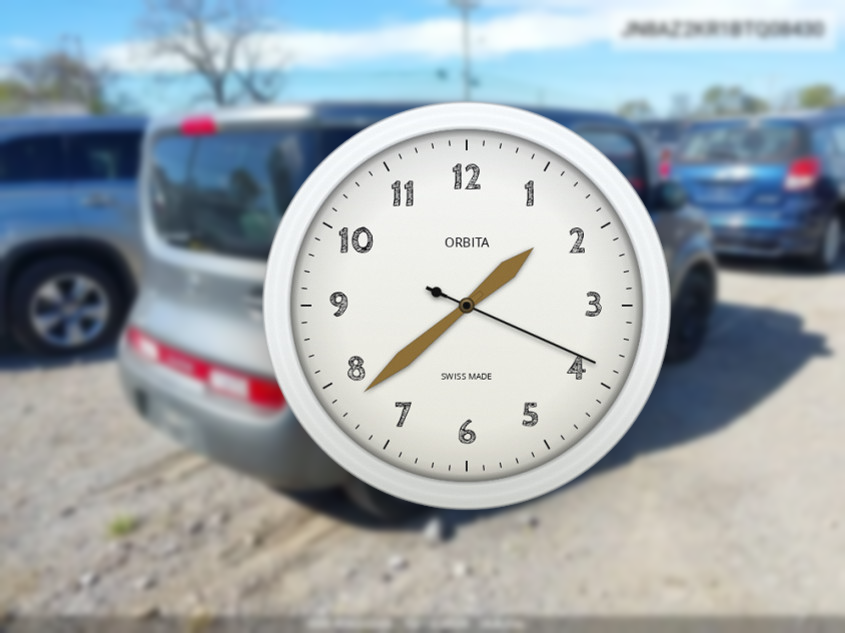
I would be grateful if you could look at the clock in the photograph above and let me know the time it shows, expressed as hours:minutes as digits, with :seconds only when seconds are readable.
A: 1:38:19
